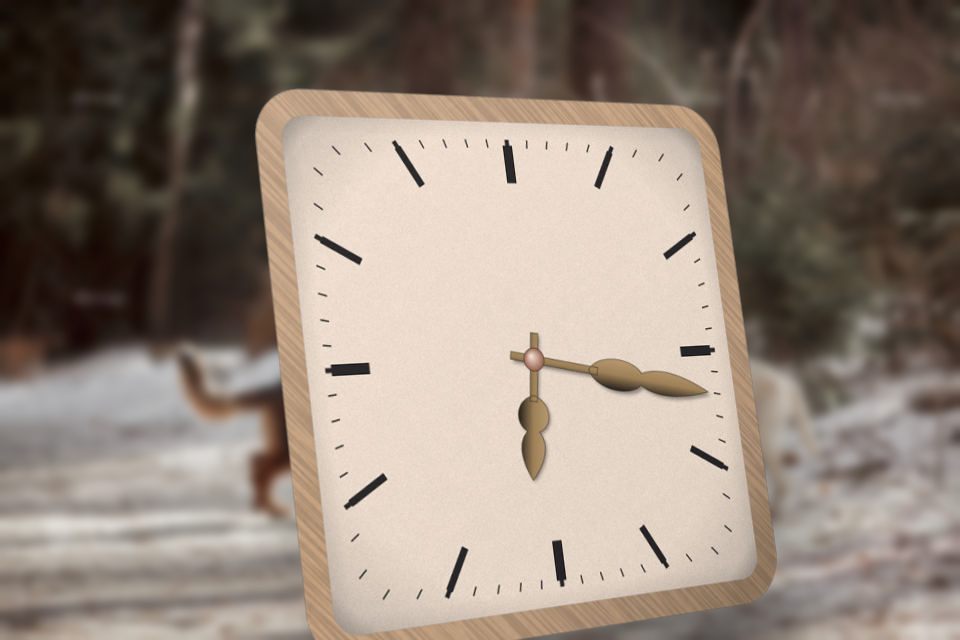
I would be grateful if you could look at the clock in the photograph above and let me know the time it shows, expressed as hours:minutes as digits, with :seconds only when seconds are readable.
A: 6:17
